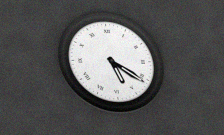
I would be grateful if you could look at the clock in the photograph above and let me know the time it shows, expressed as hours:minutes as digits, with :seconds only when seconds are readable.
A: 5:21
